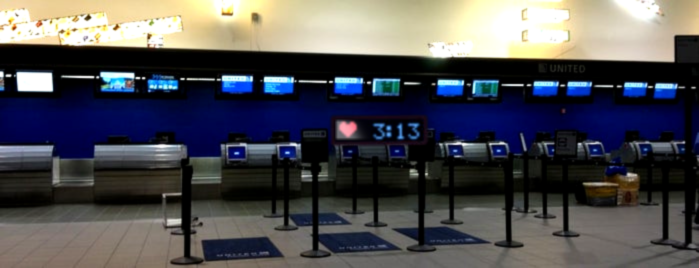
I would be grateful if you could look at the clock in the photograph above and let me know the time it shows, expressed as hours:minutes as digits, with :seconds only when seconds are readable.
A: 3:13
